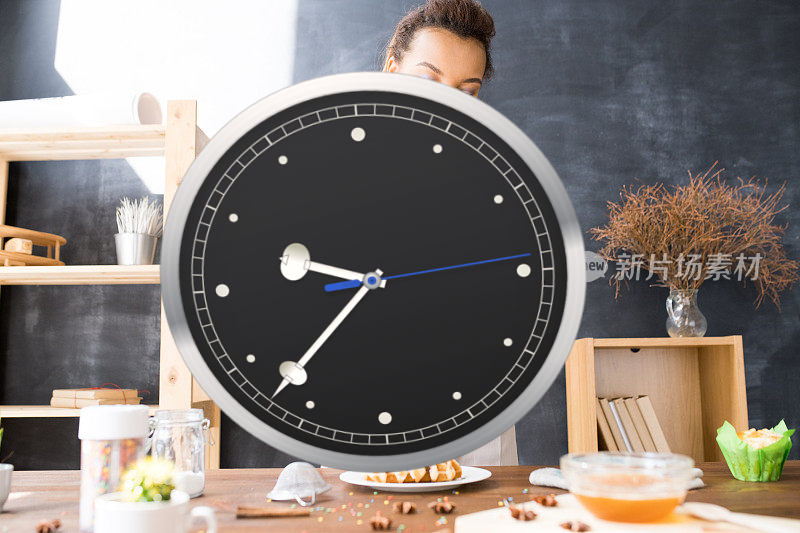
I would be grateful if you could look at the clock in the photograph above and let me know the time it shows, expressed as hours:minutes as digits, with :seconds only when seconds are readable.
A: 9:37:14
